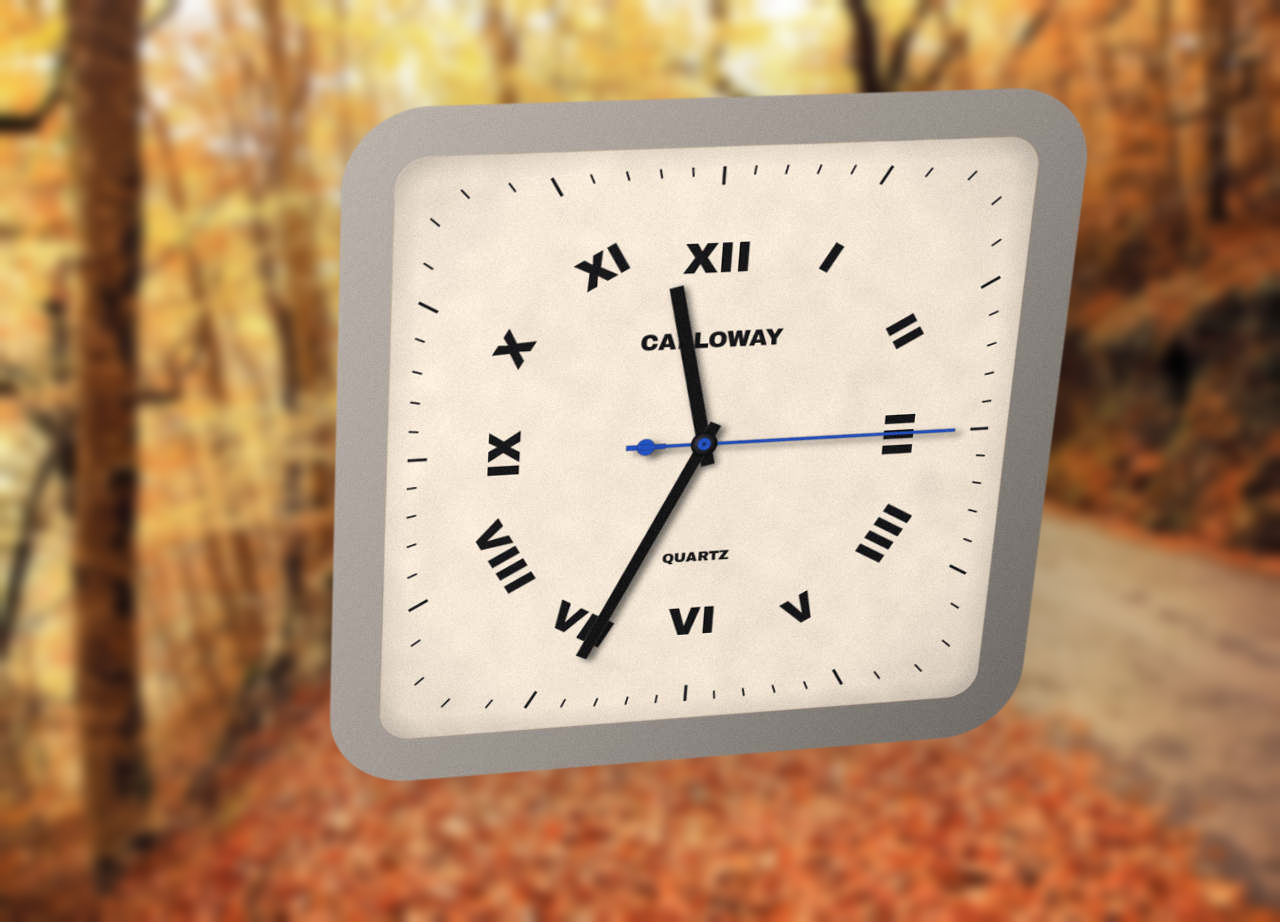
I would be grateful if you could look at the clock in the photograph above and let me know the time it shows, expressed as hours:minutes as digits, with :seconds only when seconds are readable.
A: 11:34:15
